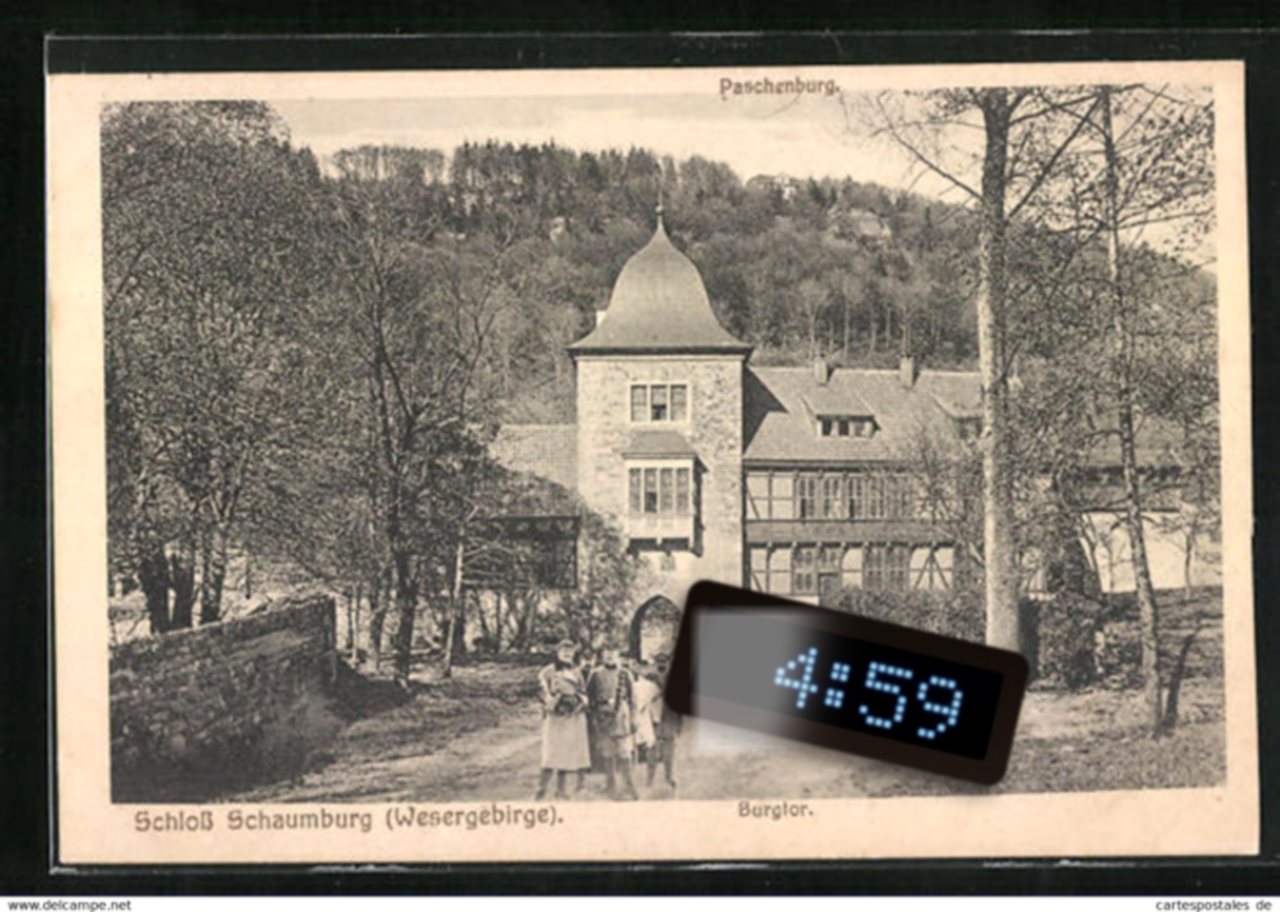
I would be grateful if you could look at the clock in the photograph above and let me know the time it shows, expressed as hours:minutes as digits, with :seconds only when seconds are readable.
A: 4:59
